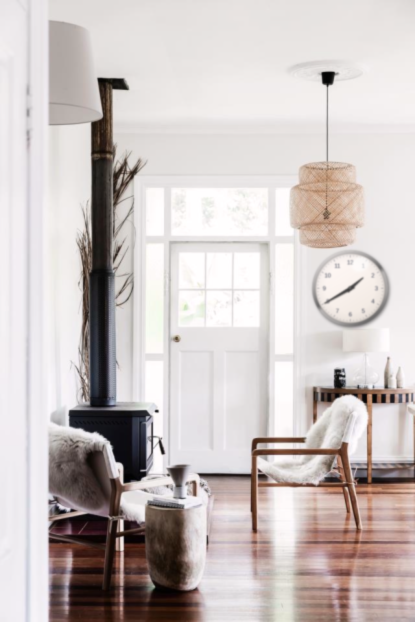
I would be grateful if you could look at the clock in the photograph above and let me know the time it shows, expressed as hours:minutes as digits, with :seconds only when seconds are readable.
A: 1:40
